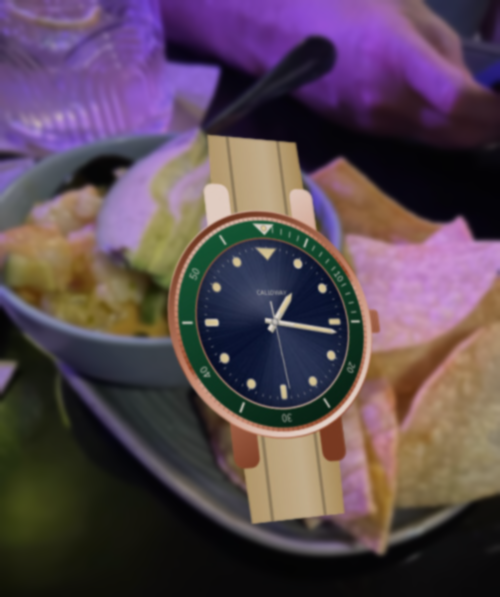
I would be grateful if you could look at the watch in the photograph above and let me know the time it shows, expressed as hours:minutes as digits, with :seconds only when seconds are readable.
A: 1:16:29
